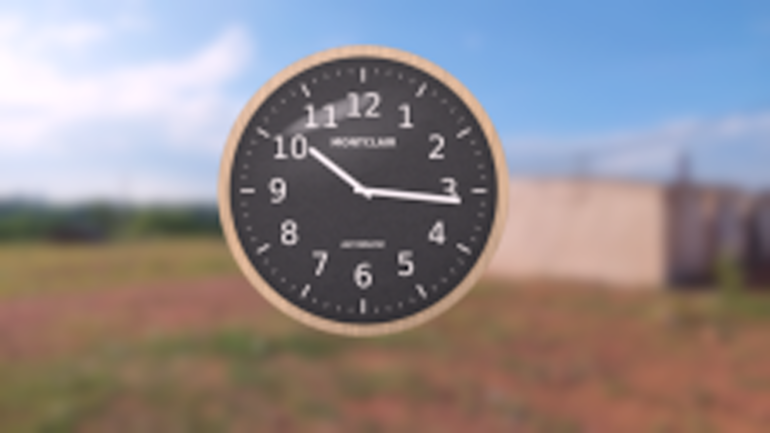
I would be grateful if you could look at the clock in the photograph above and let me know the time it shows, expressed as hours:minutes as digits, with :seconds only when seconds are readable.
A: 10:16
